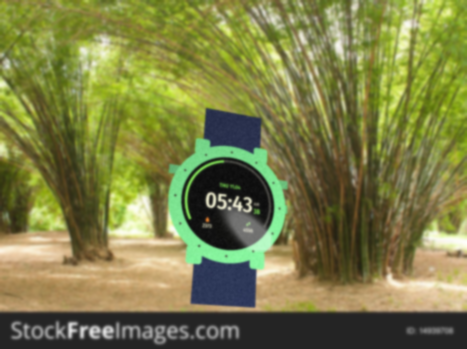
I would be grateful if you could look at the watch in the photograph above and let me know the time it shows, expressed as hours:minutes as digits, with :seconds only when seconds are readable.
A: 5:43
